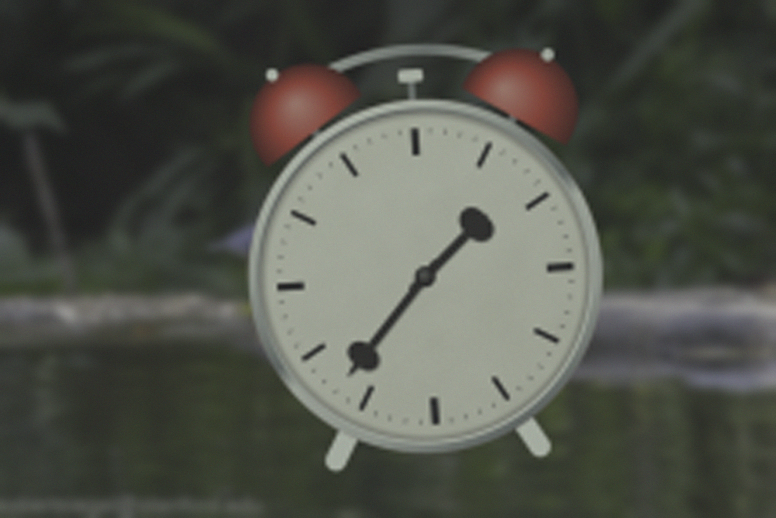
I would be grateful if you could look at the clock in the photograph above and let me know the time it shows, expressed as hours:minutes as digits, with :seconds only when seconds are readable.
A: 1:37
